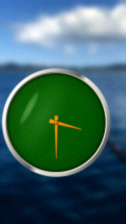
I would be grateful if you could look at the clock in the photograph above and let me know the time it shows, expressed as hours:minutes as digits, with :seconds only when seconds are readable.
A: 3:30
